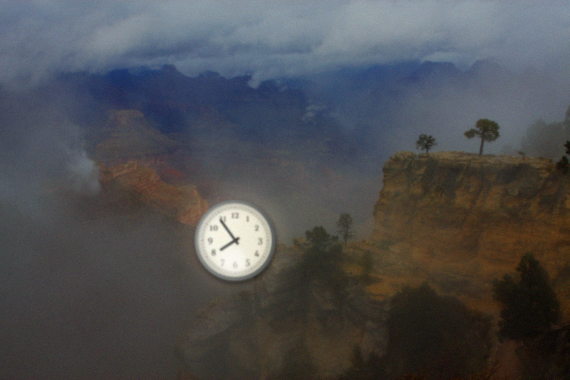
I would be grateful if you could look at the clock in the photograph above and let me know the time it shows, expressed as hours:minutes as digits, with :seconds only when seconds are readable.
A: 7:54
